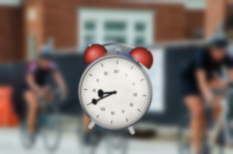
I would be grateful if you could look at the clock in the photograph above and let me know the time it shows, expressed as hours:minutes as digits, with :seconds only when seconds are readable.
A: 8:40
